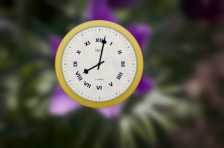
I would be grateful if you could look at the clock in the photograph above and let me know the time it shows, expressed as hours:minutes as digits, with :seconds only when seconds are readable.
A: 8:02
